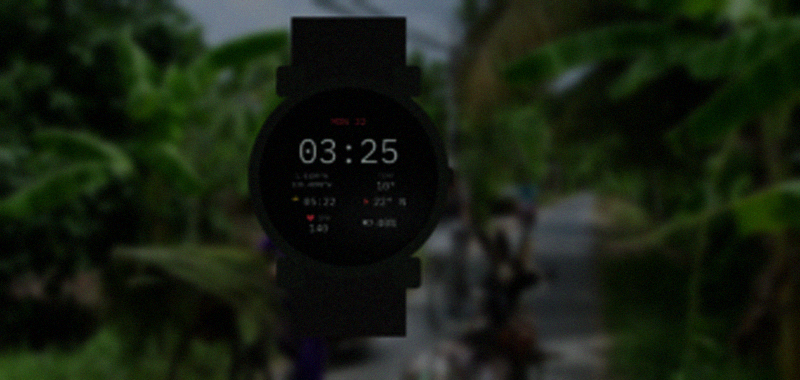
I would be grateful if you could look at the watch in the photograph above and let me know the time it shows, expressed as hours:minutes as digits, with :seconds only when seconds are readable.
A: 3:25
